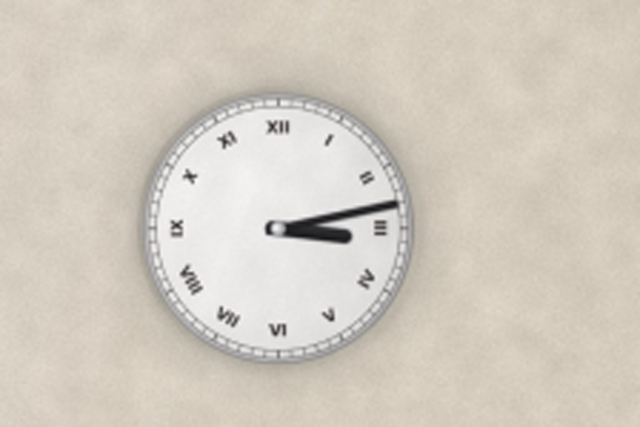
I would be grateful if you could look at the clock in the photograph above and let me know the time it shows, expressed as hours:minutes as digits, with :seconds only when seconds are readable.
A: 3:13
